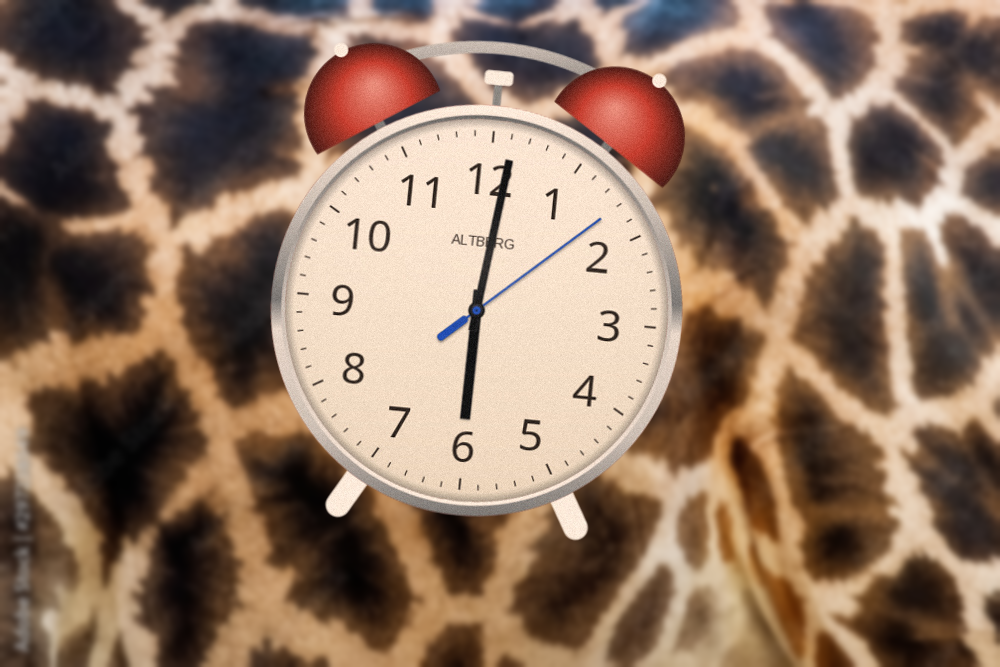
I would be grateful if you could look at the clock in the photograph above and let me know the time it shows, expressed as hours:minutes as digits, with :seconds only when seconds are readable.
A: 6:01:08
